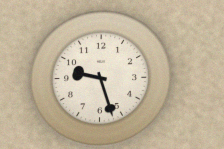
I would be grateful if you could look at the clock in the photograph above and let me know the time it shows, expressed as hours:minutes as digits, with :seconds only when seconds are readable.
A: 9:27
